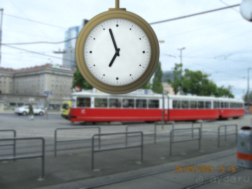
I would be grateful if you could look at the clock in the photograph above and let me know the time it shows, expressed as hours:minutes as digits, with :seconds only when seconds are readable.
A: 6:57
